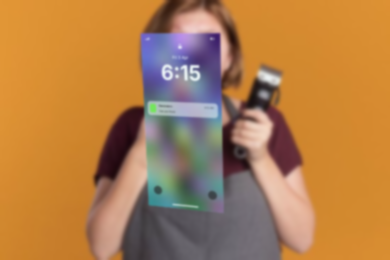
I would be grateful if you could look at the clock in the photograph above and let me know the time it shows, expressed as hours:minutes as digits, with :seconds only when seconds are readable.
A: 6:15
